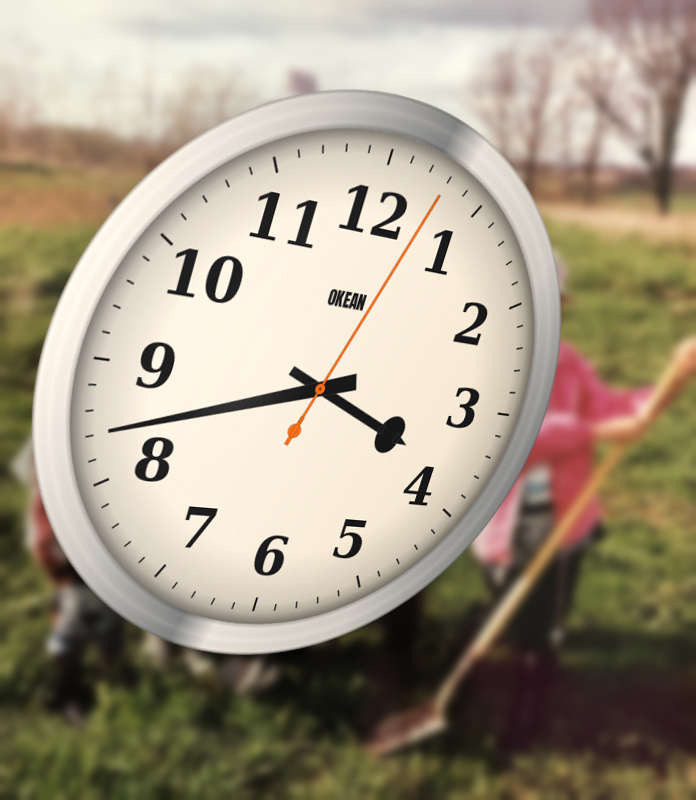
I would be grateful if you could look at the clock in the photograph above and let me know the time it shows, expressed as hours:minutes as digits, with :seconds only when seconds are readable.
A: 3:42:03
